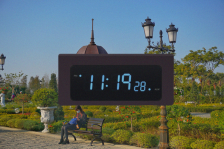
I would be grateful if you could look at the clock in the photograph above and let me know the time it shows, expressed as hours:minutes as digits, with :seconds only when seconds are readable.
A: 11:19:28
